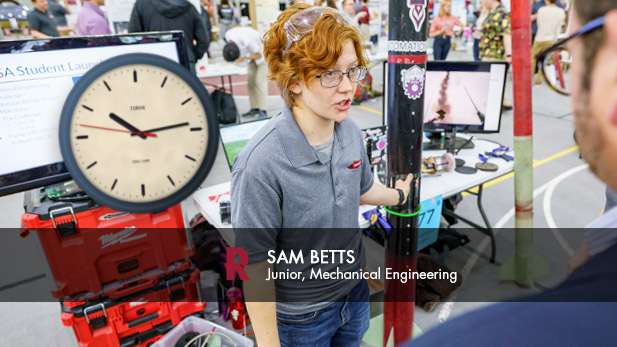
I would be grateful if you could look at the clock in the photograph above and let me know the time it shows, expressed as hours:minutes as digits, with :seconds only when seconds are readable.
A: 10:13:47
